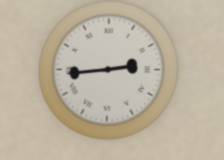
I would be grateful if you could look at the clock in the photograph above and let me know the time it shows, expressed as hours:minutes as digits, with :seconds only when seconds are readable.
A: 2:44
